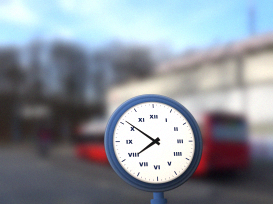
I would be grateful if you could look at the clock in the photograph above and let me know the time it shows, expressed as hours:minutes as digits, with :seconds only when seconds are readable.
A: 7:51
